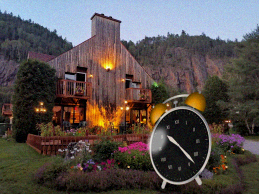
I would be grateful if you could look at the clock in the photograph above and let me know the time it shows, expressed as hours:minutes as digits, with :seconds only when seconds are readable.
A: 10:23
